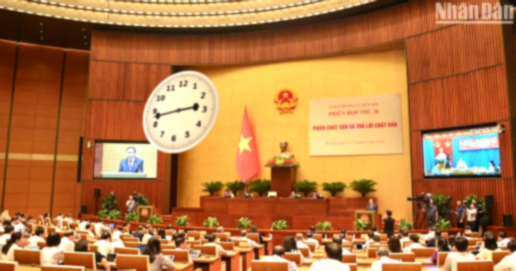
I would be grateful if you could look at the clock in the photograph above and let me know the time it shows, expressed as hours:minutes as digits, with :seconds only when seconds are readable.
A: 2:43
